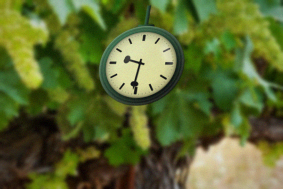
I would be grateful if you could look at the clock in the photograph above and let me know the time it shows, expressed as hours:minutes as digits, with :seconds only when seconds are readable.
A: 9:31
